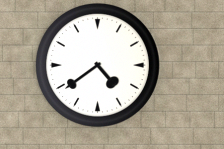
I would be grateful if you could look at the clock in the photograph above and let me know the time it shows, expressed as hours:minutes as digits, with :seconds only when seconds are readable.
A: 4:39
